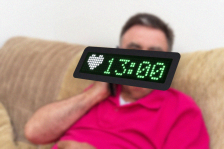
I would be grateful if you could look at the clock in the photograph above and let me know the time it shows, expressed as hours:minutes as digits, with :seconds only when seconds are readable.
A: 13:00
